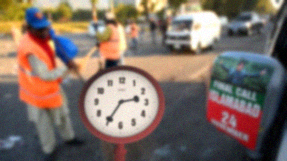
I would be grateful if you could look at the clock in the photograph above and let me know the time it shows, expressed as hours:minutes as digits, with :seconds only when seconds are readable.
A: 2:35
